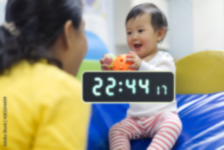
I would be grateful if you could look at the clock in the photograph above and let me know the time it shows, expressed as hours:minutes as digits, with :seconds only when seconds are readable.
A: 22:44:17
